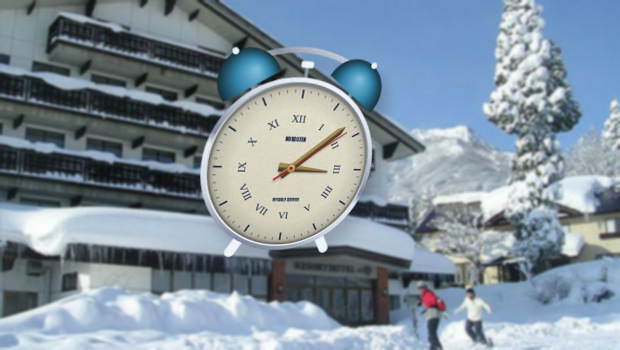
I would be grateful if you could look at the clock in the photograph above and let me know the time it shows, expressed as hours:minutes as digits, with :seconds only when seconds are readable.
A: 3:08:09
